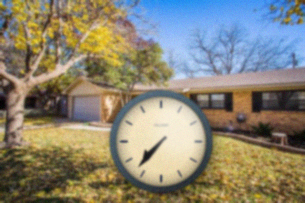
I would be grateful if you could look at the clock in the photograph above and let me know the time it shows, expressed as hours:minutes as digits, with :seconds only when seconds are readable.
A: 7:37
